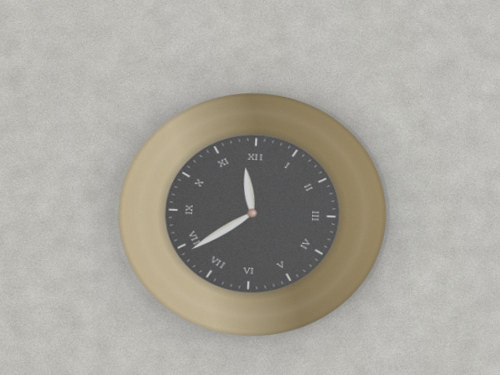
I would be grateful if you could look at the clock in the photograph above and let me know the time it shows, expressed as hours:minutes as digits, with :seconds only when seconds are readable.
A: 11:39
